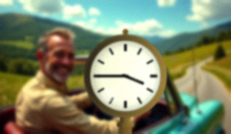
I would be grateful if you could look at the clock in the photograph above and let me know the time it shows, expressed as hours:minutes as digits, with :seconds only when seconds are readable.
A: 3:45
